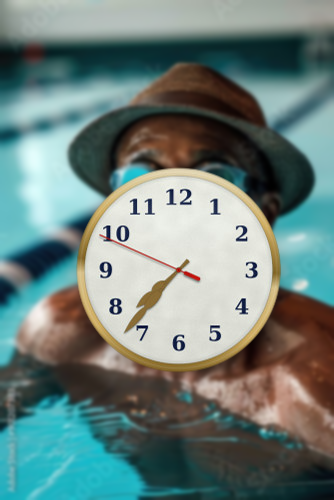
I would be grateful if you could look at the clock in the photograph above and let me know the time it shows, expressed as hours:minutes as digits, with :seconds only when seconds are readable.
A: 7:36:49
